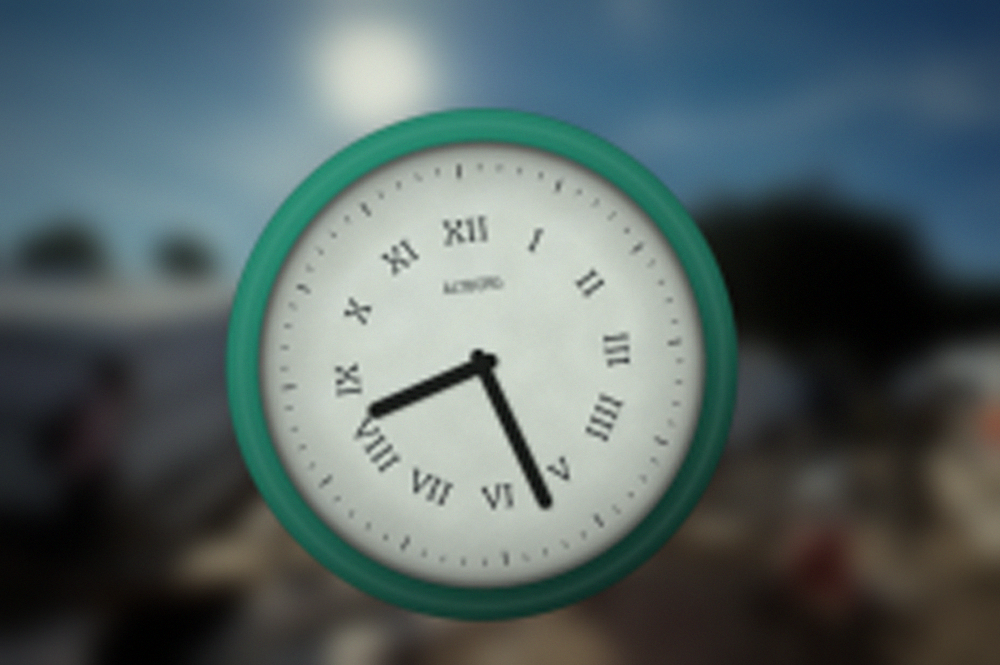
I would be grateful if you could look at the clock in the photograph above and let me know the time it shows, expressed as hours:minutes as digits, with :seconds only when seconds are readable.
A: 8:27
